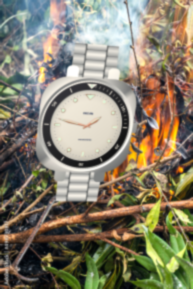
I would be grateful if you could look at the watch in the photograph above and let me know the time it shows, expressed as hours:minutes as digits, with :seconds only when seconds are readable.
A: 1:47
